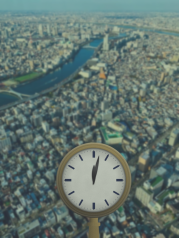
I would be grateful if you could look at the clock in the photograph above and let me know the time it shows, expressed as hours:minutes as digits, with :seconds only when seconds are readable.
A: 12:02
